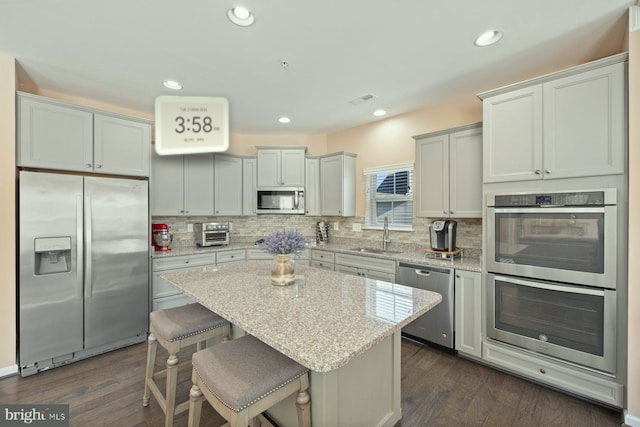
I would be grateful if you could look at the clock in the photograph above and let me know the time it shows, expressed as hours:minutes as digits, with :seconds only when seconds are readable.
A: 3:58
